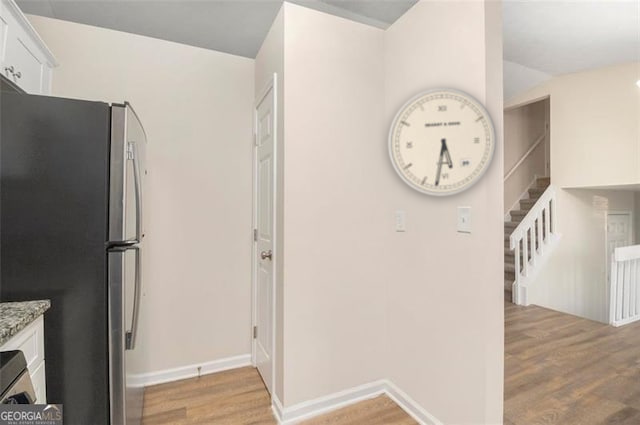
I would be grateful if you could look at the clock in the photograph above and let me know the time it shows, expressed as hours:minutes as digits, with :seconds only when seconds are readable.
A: 5:32
